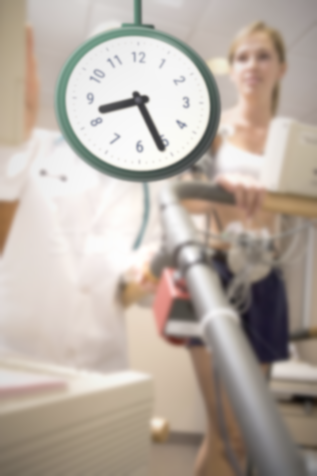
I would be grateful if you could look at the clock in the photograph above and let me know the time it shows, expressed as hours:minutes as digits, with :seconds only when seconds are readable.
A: 8:26
